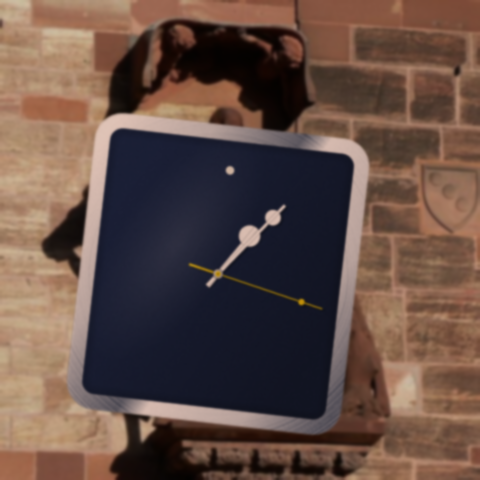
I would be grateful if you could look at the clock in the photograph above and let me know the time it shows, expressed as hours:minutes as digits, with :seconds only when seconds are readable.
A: 1:06:17
